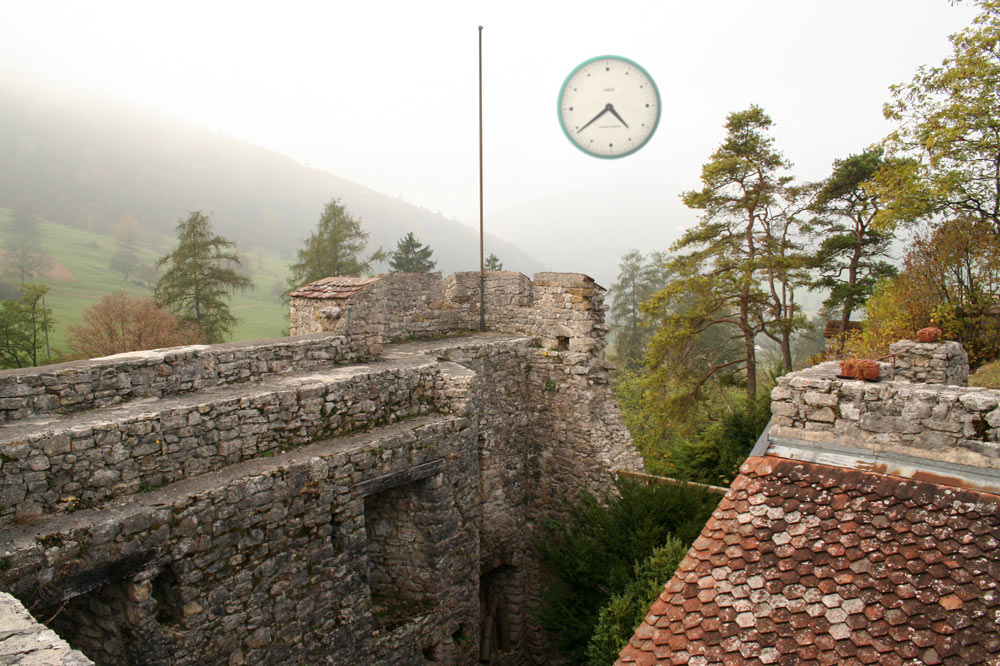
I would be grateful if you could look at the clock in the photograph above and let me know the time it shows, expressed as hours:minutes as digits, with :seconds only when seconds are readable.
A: 4:39
